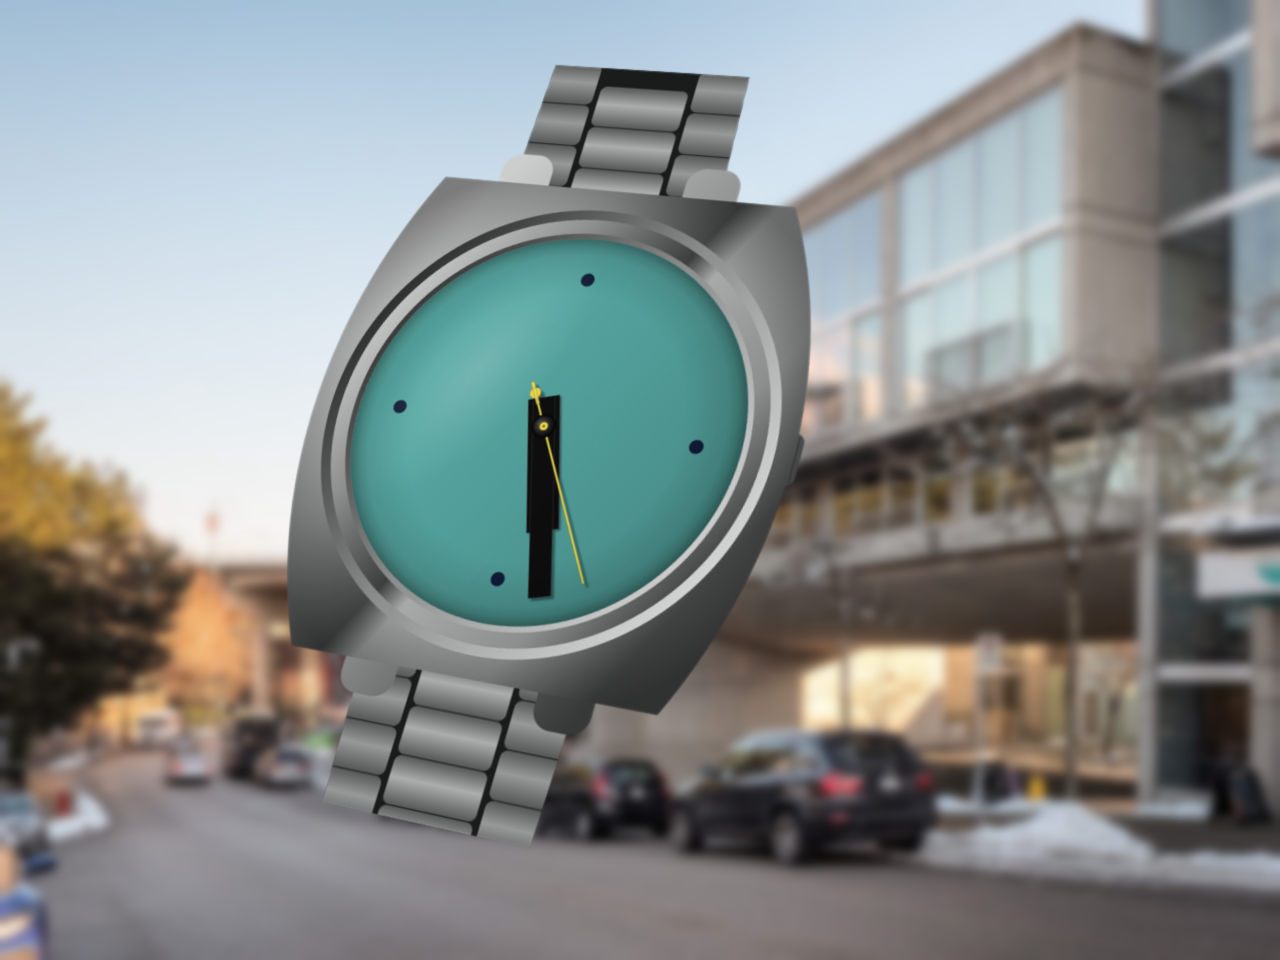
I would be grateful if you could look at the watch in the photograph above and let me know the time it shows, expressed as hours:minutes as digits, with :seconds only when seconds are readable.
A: 5:27:25
